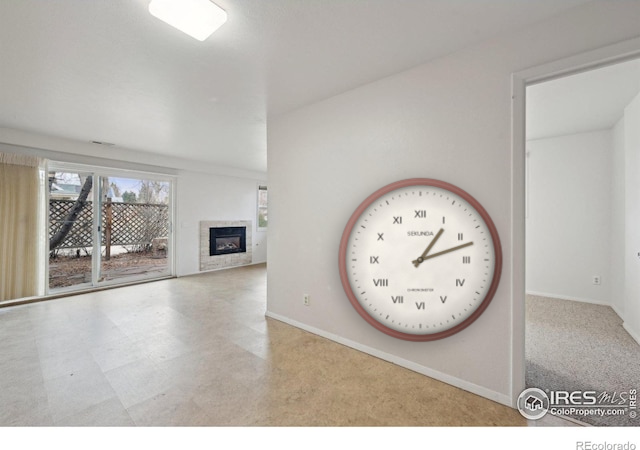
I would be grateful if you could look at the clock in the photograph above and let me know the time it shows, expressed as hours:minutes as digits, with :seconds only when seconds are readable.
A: 1:12
